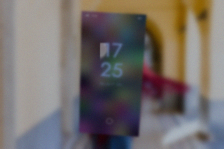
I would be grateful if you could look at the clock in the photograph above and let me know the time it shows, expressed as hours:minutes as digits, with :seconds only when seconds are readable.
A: 17:25
